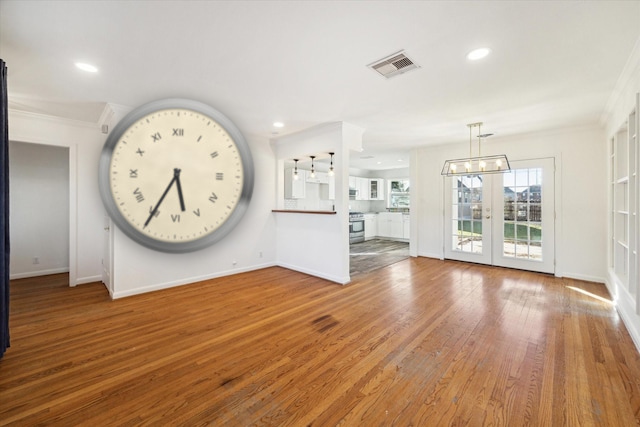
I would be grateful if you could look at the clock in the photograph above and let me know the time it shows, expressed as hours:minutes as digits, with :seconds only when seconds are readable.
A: 5:35
